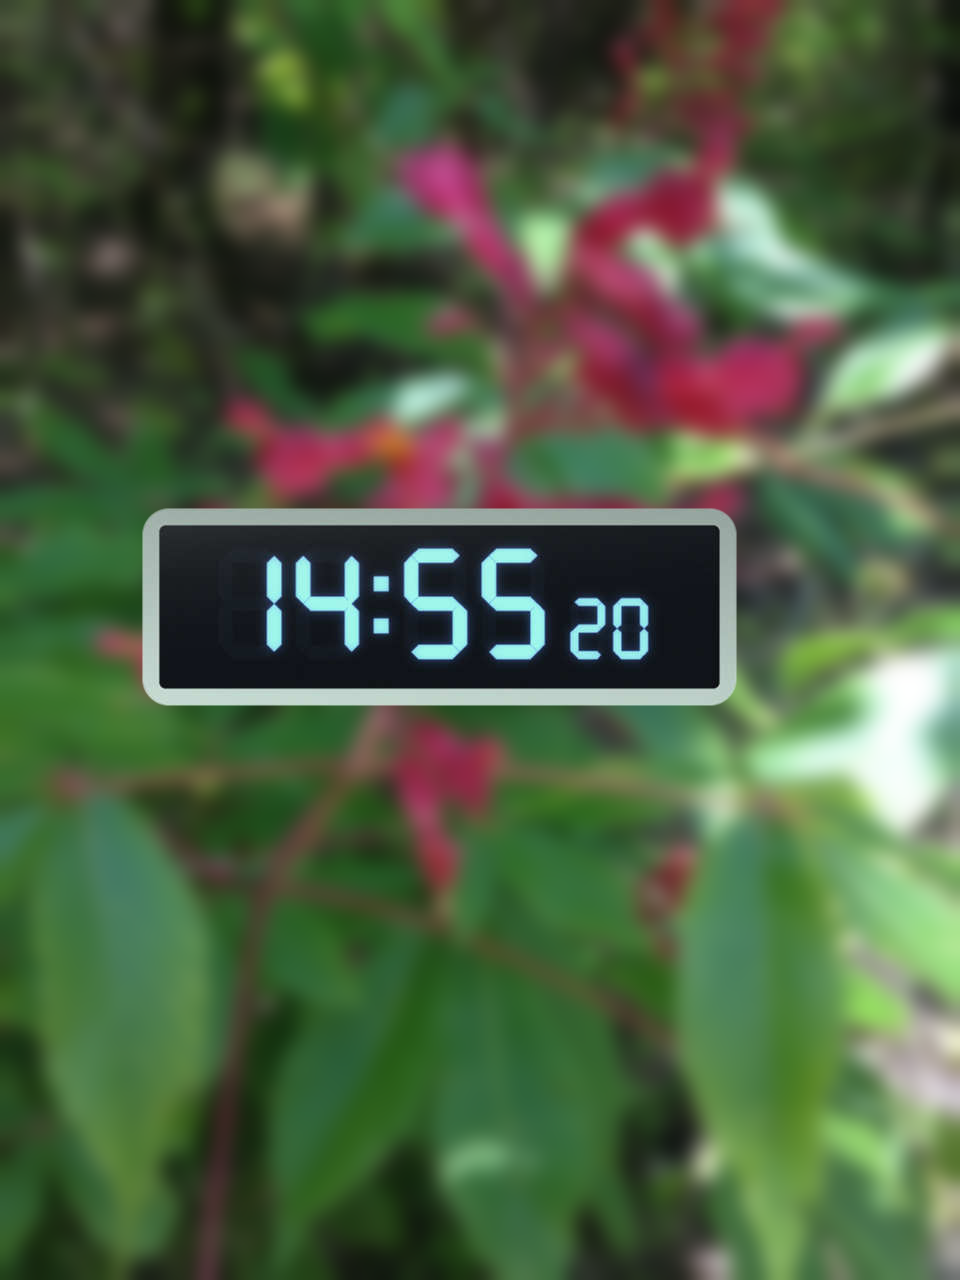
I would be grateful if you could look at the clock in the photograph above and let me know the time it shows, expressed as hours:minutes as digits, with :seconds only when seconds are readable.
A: 14:55:20
